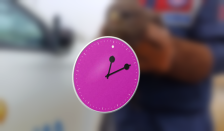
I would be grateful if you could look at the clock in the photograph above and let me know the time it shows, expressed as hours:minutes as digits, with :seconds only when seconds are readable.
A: 12:10
